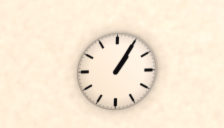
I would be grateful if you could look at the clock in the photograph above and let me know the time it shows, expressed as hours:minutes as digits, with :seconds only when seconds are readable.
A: 1:05
